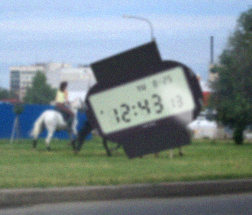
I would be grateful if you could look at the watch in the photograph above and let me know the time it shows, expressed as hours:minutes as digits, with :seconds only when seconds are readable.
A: 12:43:13
